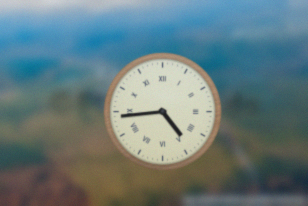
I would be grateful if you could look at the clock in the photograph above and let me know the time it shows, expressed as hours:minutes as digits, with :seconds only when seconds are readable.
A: 4:44
